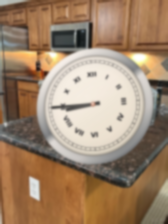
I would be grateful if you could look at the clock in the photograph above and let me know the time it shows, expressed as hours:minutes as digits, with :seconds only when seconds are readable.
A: 8:45
